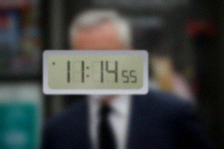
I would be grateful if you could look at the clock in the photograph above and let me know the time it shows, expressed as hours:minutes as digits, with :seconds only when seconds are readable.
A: 11:14:55
